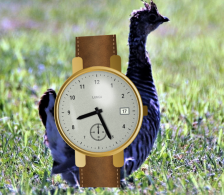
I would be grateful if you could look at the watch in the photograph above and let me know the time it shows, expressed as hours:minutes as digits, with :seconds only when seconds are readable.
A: 8:26
